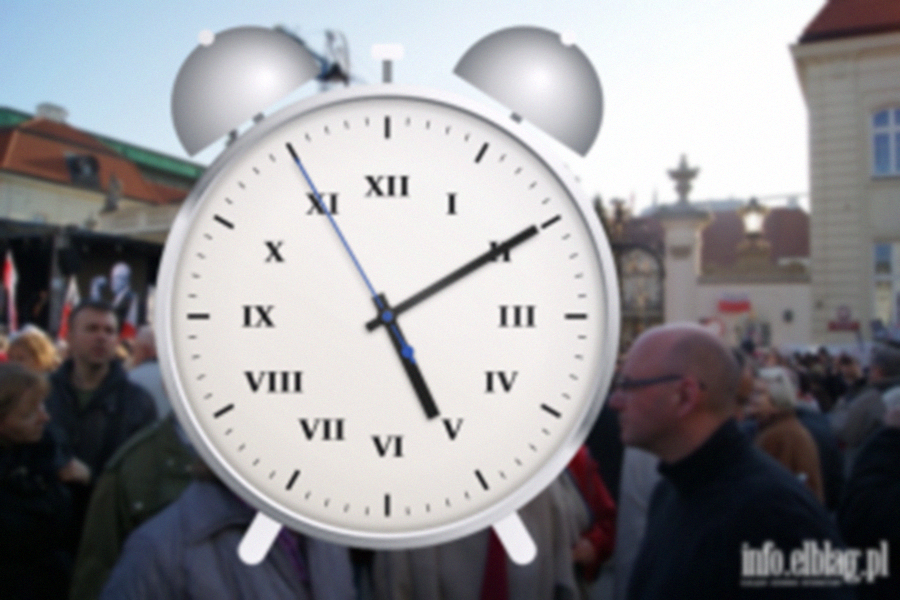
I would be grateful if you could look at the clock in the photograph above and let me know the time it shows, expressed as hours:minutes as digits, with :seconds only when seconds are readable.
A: 5:09:55
